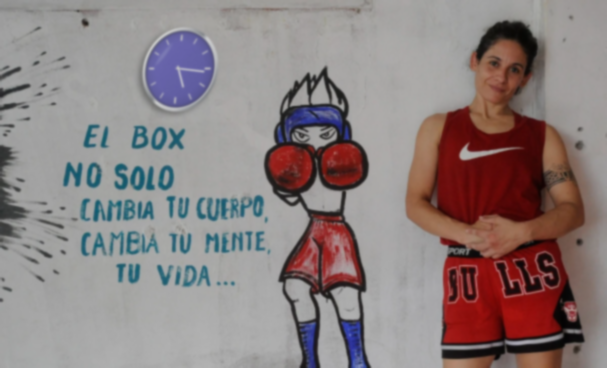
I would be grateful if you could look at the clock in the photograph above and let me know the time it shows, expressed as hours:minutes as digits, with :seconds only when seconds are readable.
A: 5:16
